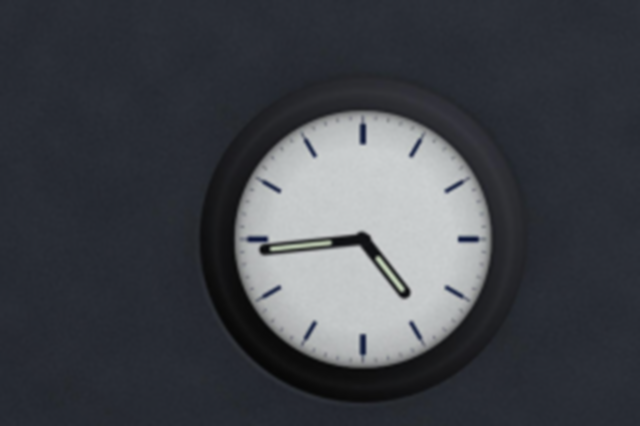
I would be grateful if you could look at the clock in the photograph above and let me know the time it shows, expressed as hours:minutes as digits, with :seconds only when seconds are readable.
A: 4:44
